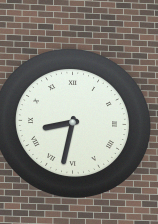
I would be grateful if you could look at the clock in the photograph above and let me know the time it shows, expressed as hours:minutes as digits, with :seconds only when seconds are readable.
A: 8:32
